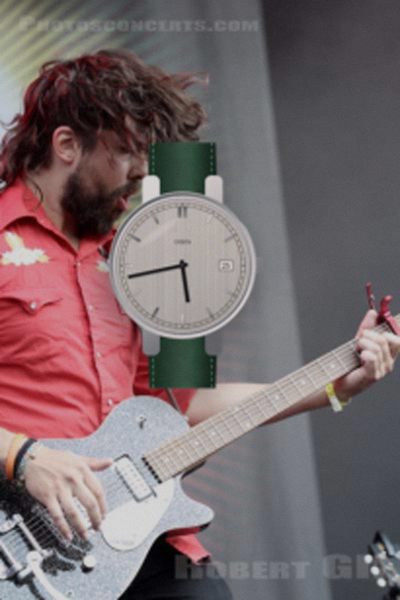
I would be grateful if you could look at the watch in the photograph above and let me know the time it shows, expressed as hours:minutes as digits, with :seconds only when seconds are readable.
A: 5:43
